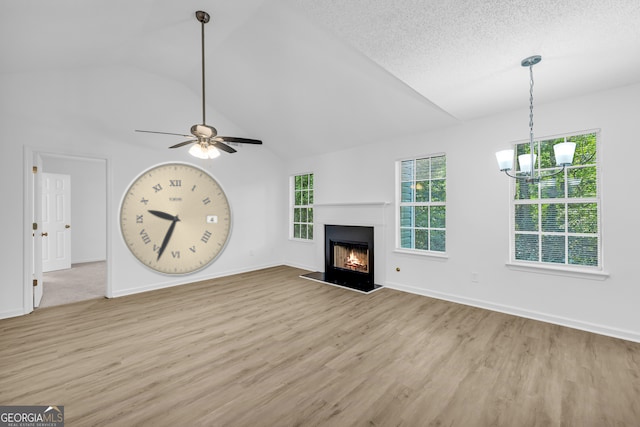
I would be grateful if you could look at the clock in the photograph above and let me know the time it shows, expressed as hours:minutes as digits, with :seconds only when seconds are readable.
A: 9:34
